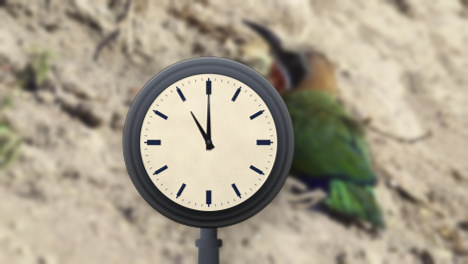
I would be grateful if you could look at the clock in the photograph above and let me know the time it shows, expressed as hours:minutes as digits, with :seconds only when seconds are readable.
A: 11:00
